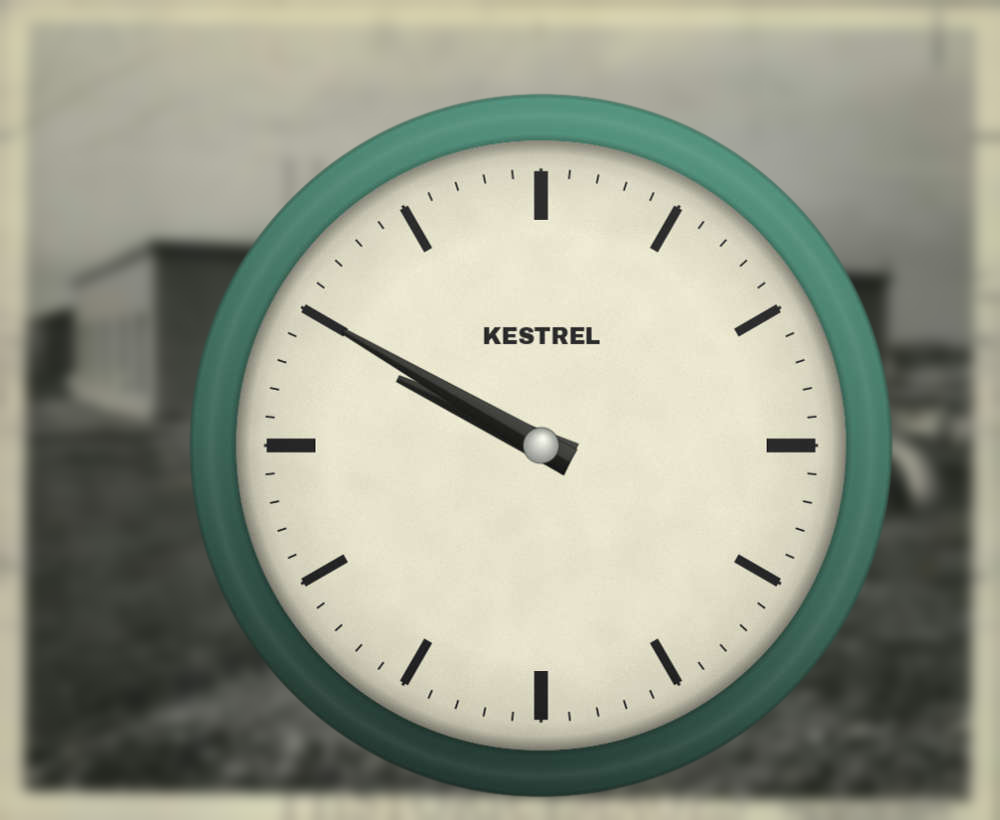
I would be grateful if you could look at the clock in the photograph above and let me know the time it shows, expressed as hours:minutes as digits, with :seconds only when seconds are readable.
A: 9:50
